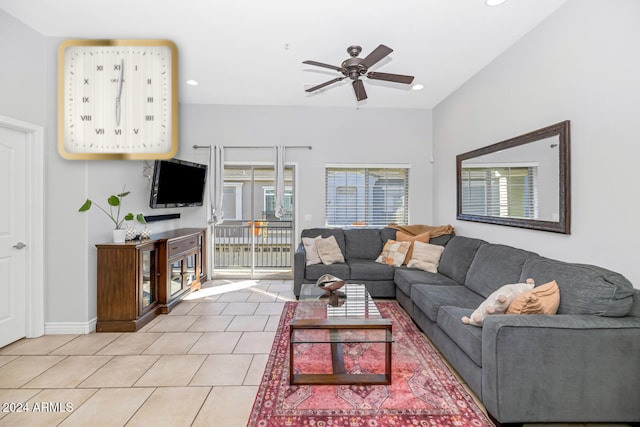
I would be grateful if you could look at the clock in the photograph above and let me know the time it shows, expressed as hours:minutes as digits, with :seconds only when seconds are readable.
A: 6:01
